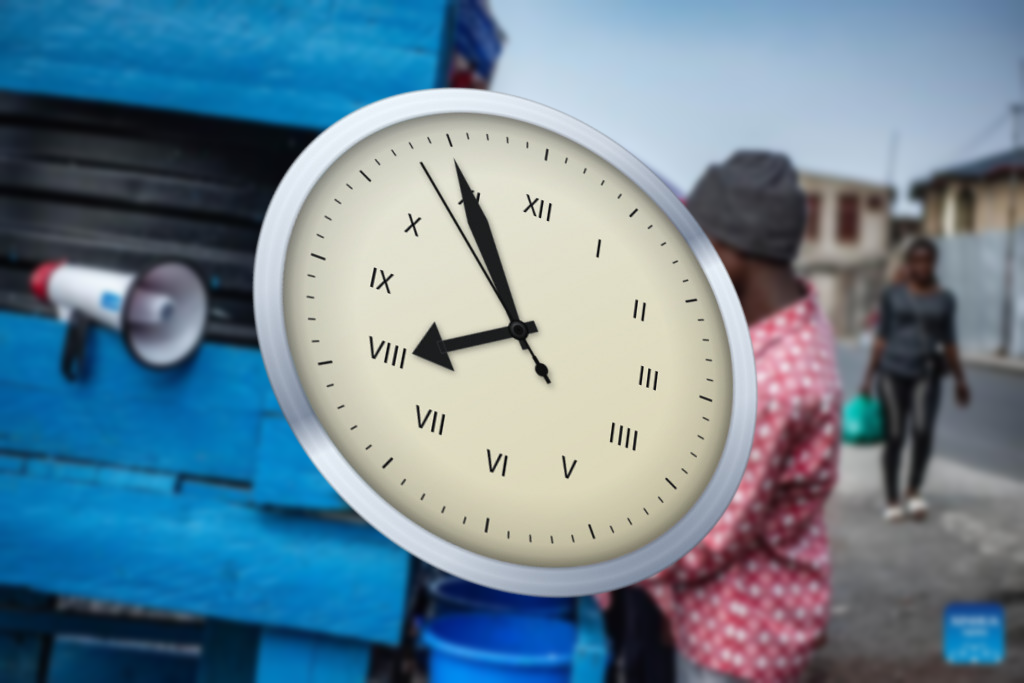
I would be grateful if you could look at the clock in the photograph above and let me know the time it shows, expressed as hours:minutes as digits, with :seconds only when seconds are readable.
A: 7:54:53
